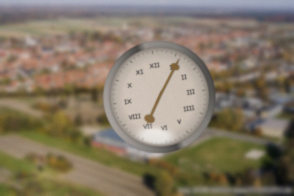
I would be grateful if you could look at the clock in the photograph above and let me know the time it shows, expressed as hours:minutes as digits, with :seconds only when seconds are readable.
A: 7:06
